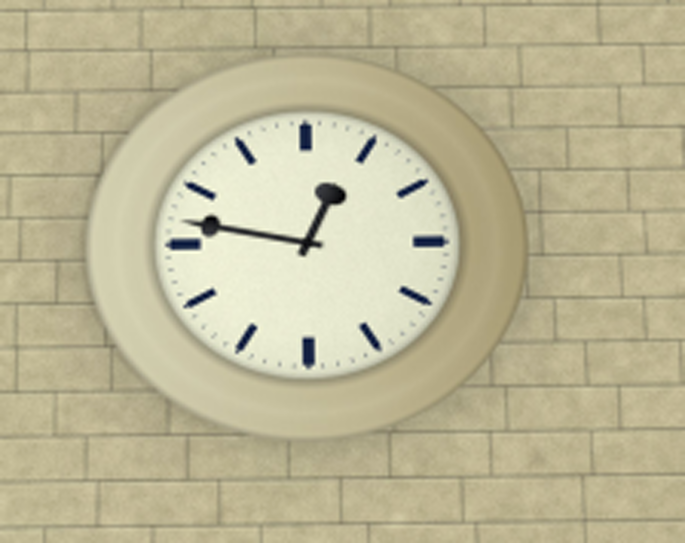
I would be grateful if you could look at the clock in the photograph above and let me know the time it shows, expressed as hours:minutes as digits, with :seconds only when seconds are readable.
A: 12:47
